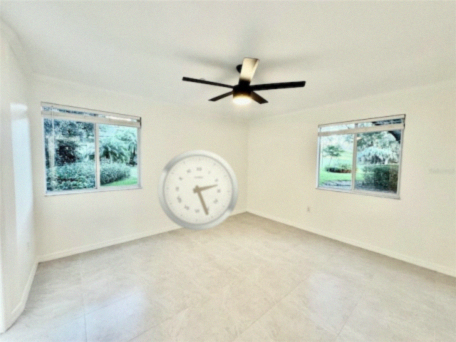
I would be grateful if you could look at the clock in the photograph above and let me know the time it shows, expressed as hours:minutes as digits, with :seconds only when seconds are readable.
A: 2:26
